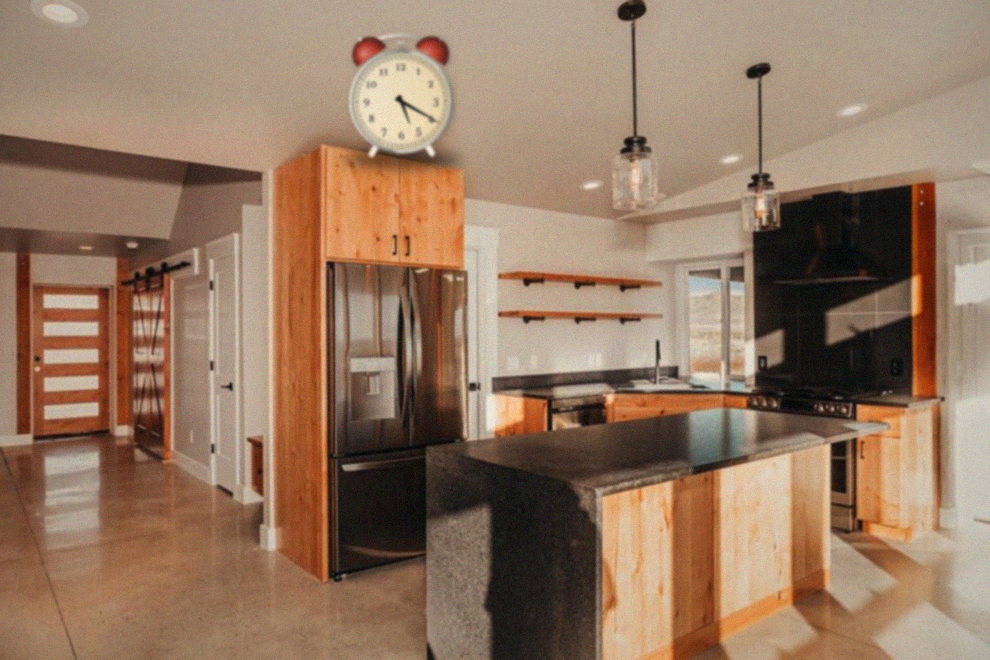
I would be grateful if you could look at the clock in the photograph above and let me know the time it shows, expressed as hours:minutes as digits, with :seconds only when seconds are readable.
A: 5:20
